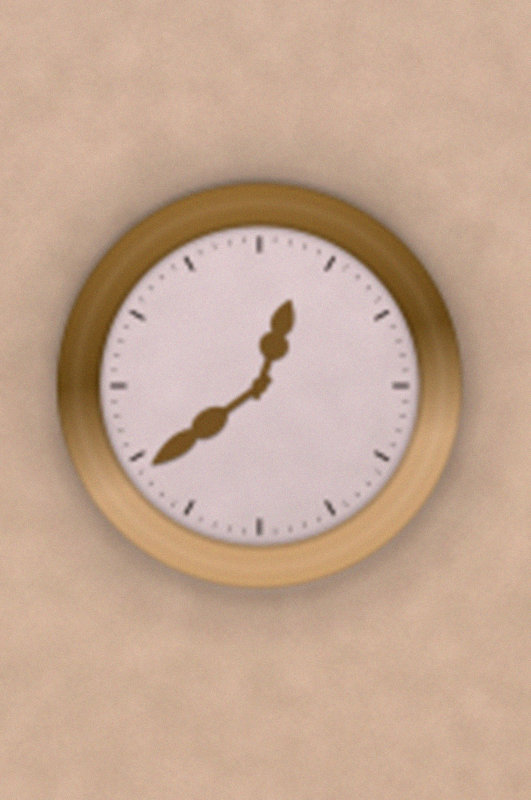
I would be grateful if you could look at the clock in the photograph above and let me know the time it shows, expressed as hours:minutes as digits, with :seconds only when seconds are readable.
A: 12:39
